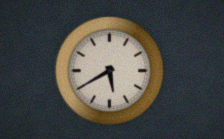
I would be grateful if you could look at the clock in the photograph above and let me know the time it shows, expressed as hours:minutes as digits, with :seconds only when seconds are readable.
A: 5:40
